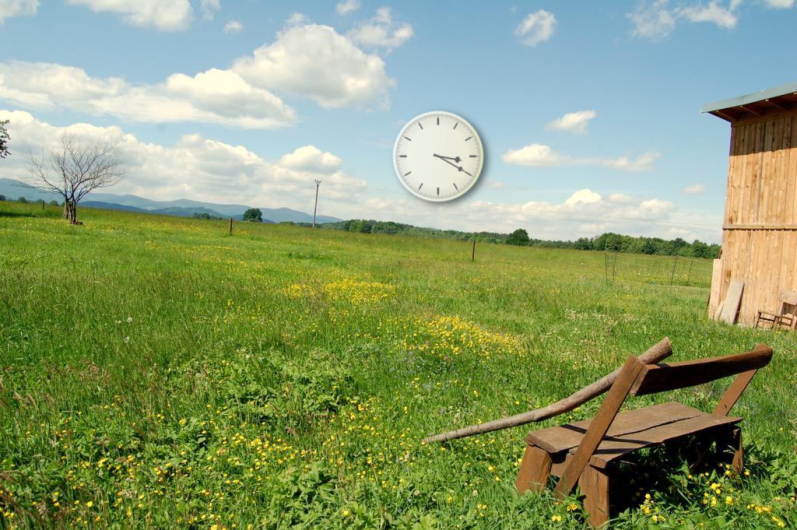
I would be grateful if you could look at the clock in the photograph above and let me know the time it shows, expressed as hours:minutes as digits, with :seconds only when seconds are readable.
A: 3:20
